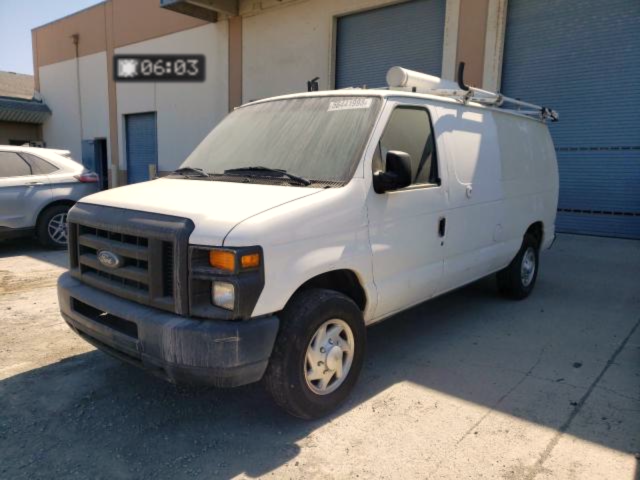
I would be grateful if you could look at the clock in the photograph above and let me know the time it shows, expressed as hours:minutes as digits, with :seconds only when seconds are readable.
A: 6:03
